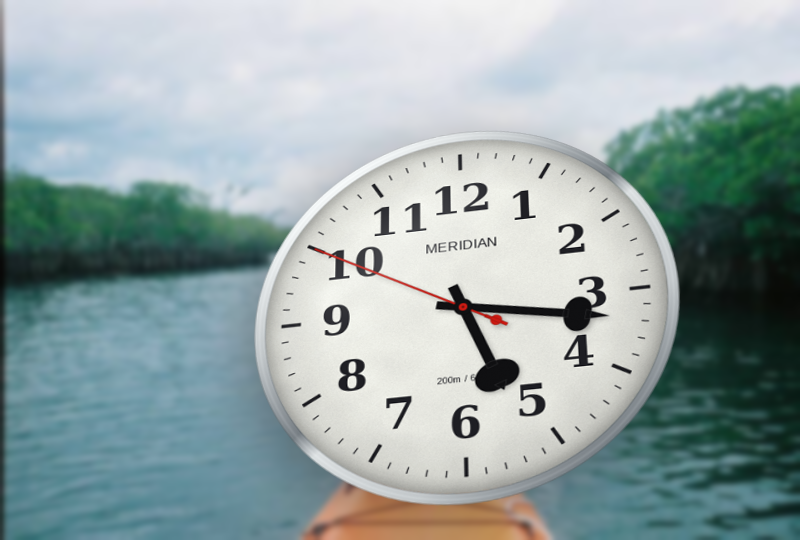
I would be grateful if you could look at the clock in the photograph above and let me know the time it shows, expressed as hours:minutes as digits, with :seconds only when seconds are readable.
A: 5:16:50
